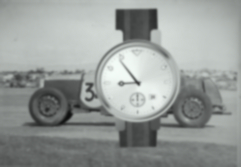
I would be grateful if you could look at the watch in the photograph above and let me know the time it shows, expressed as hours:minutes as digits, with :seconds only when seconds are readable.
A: 8:54
